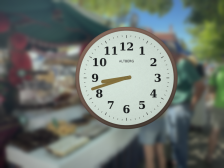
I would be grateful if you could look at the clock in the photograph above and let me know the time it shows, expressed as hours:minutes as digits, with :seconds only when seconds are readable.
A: 8:42
